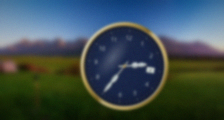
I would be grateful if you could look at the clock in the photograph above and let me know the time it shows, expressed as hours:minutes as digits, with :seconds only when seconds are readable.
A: 2:35
